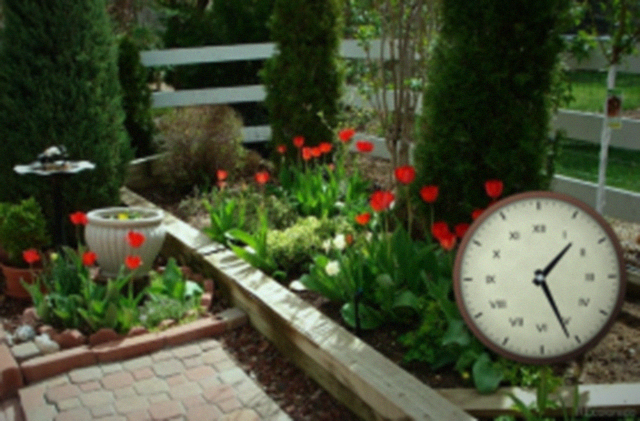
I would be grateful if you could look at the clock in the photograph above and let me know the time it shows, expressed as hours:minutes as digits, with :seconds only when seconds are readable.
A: 1:26
